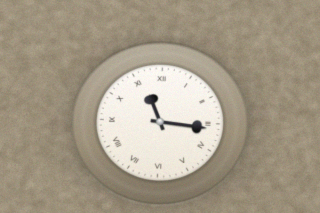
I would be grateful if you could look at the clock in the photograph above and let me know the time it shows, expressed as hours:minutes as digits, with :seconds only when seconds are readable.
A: 11:16
